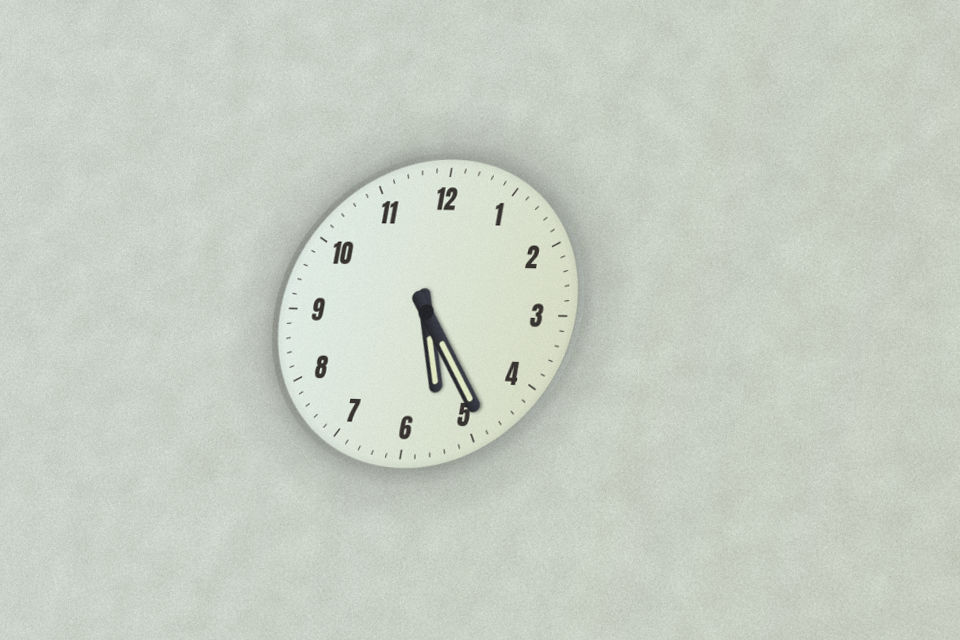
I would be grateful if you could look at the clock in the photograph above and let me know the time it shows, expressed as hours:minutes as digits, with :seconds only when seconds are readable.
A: 5:24
